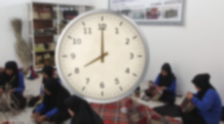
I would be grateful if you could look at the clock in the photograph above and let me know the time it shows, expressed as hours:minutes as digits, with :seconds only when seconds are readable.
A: 8:00
